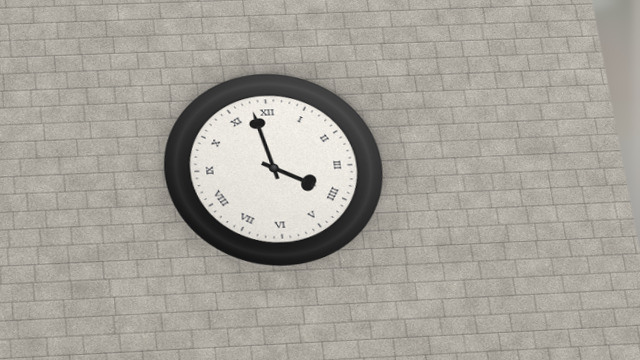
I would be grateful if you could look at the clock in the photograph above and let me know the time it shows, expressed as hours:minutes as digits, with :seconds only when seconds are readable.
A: 3:58
